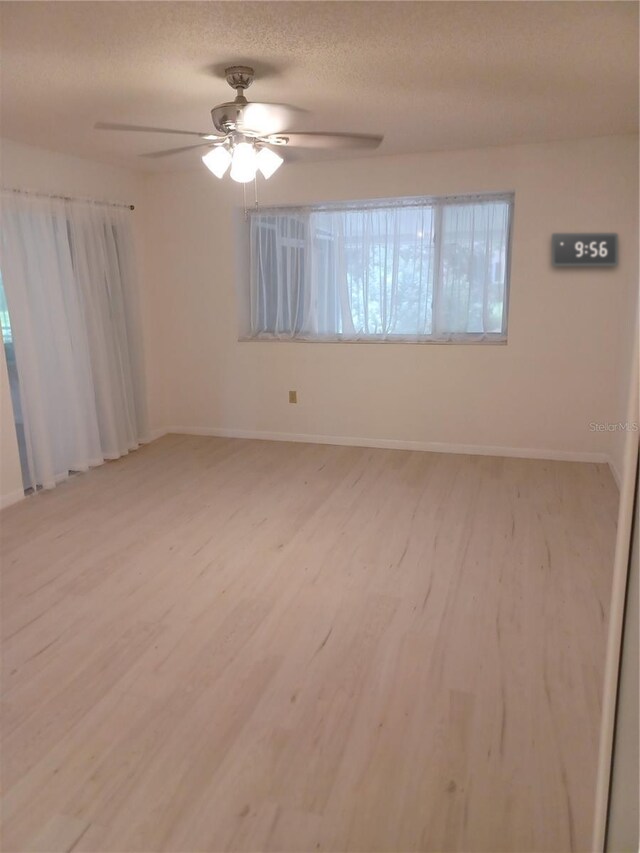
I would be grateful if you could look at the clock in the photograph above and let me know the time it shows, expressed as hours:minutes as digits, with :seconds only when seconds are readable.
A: 9:56
